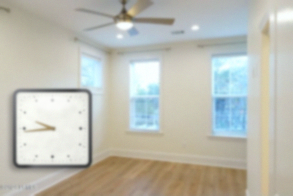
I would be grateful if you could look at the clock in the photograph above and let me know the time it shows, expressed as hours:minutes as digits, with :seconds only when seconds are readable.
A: 9:44
